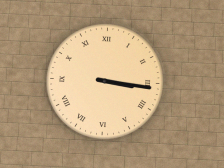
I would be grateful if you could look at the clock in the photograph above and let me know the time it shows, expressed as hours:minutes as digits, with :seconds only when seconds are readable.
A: 3:16
